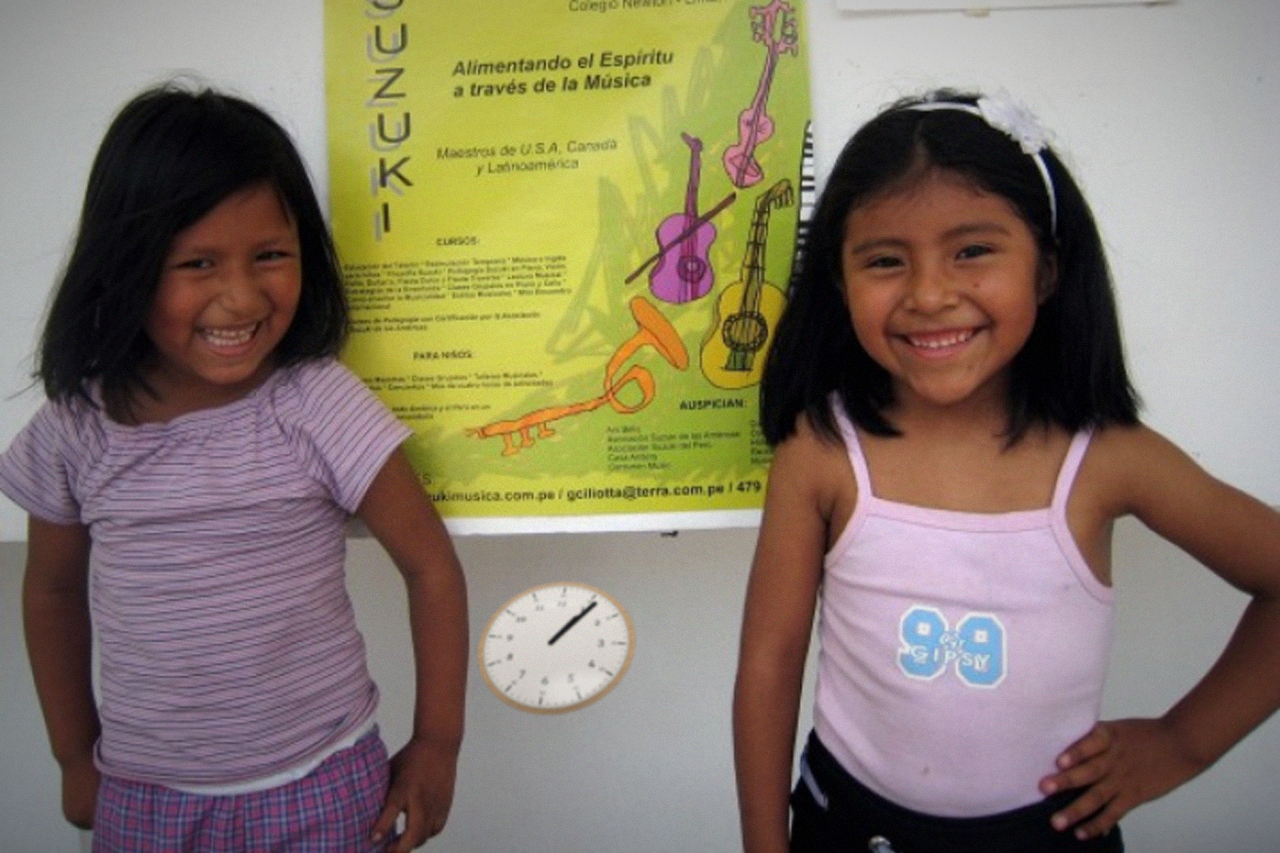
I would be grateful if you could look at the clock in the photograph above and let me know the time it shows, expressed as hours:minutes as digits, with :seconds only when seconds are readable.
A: 1:06
